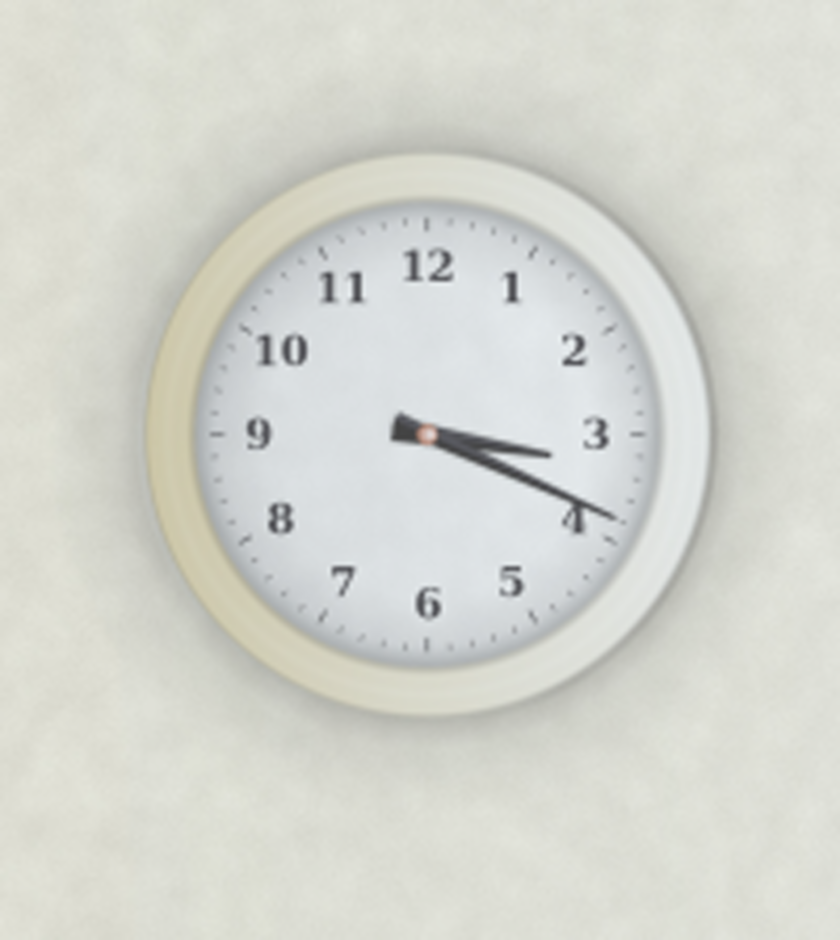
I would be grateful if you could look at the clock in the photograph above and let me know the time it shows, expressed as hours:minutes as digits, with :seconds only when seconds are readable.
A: 3:19
